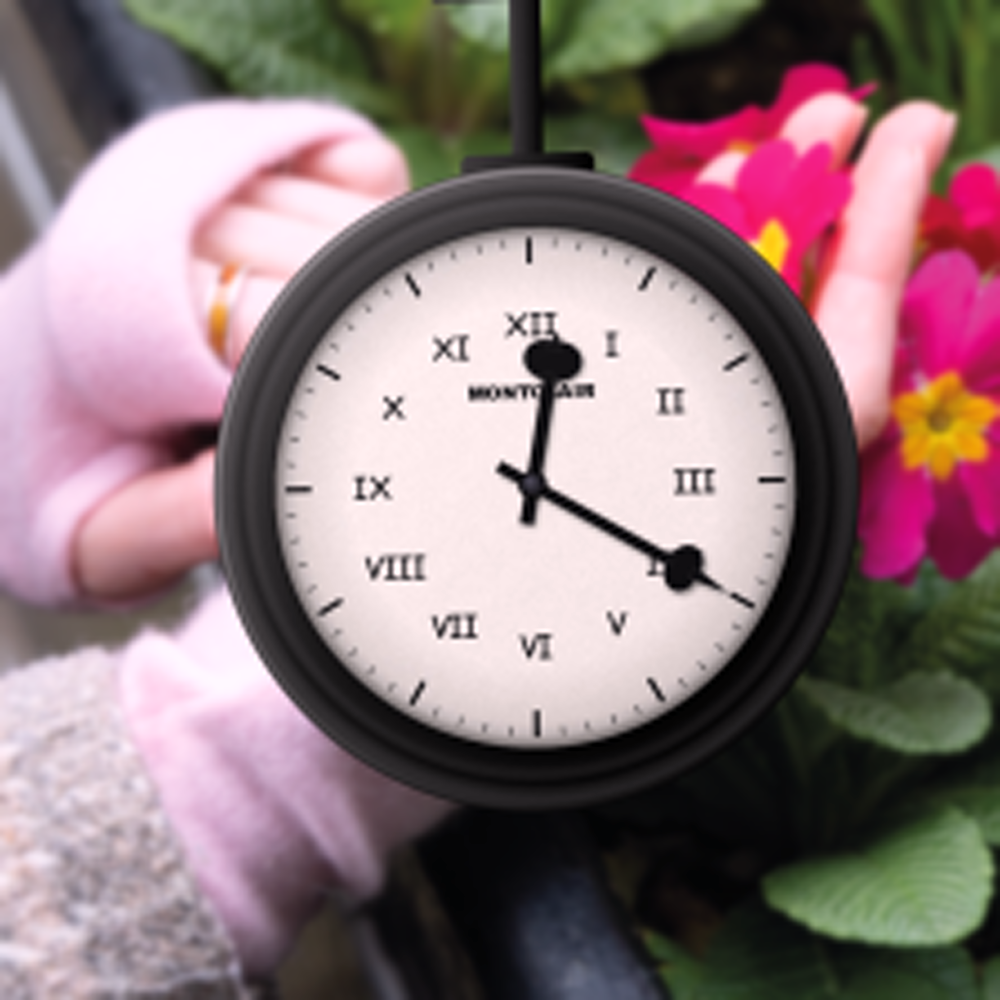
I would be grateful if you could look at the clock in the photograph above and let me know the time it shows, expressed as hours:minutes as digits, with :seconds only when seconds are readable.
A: 12:20
